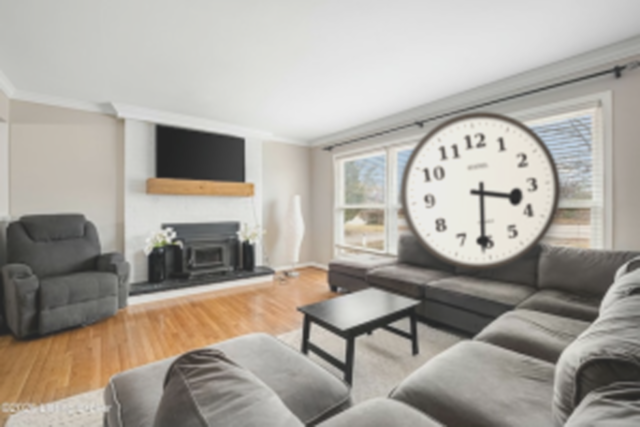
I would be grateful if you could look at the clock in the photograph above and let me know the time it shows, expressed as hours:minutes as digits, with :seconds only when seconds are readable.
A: 3:31
